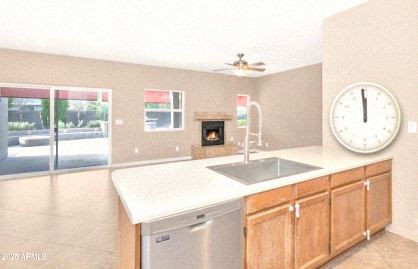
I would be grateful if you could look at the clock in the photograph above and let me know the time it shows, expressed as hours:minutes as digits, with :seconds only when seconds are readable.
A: 11:59
